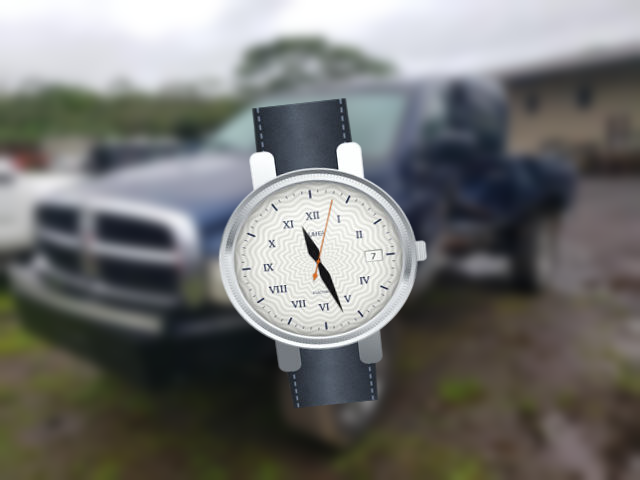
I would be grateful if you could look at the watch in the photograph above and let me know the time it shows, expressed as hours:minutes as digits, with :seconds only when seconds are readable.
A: 11:27:03
